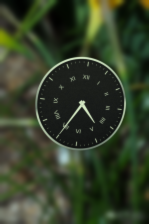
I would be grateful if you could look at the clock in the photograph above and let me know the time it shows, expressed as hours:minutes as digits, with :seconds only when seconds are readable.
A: 4:35
